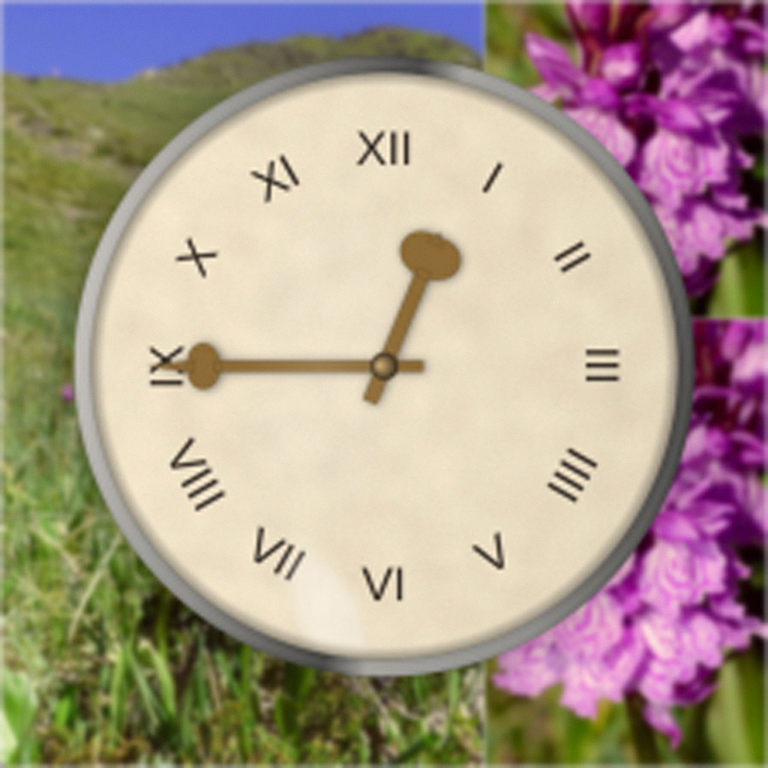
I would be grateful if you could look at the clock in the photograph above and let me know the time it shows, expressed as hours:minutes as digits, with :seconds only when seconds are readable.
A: 12:45
